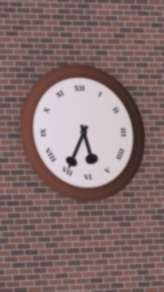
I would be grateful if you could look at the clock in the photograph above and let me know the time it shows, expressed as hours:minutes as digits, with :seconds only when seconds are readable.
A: 5:35
